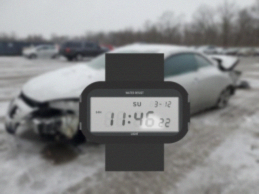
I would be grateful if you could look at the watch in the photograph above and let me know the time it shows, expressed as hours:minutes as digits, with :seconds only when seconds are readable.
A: 11:46:22
